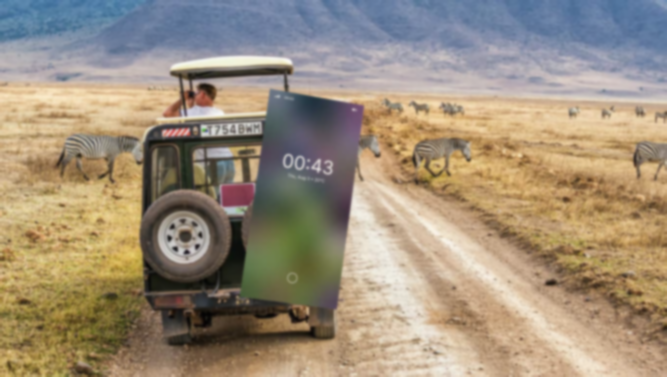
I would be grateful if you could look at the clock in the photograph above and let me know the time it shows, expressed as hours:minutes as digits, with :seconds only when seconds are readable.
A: 0:43
